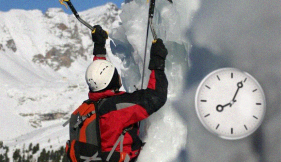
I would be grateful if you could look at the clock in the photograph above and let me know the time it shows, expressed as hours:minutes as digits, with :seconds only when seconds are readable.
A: 8:04
